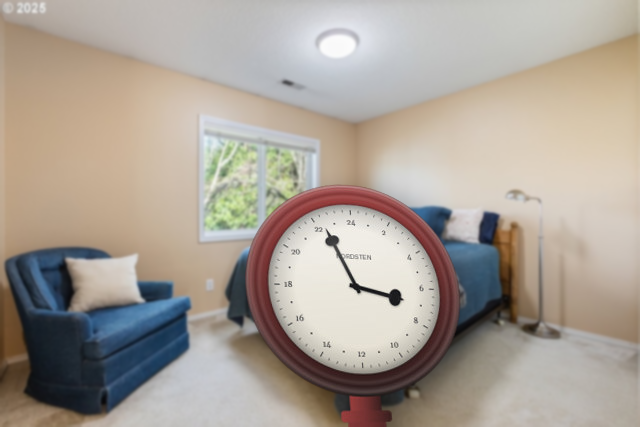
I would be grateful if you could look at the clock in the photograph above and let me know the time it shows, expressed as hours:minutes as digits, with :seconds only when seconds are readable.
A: 6:56
